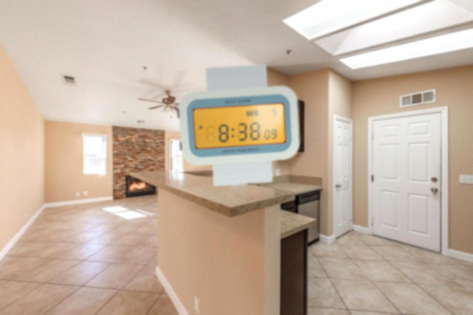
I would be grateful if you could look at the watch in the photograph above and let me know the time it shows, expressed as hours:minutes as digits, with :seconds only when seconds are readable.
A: 8:38
